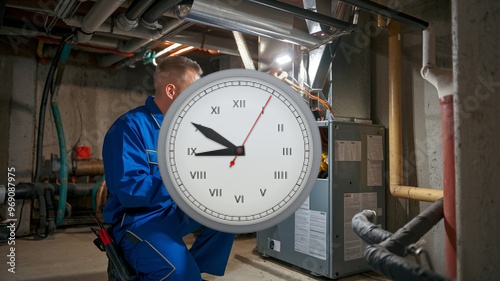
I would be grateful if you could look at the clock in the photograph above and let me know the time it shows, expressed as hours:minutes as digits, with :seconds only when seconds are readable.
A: 8:50:05
